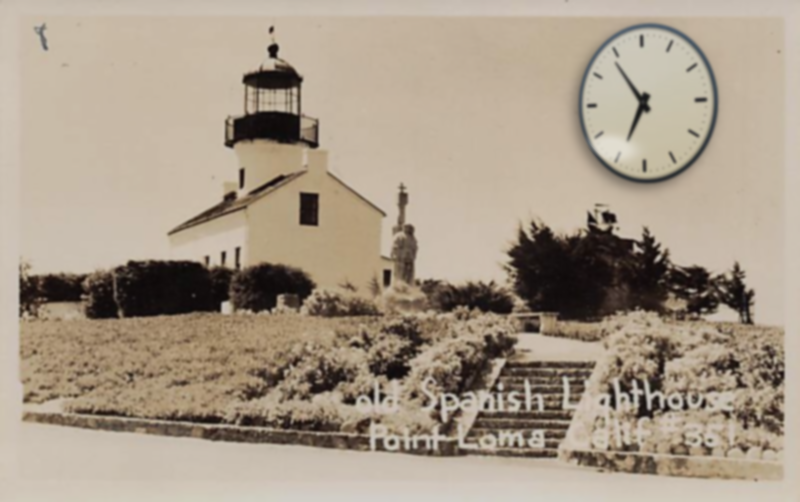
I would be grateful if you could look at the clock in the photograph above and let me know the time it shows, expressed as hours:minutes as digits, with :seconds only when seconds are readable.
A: 6:54
